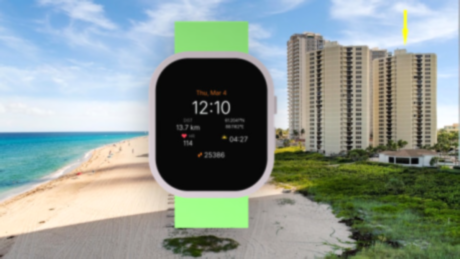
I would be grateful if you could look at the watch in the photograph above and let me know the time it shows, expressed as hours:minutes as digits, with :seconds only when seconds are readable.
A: 12:10
